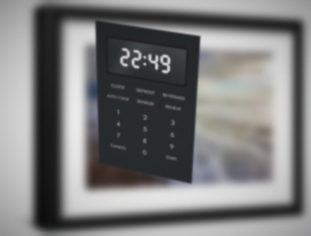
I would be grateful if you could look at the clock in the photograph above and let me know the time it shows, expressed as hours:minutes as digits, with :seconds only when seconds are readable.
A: 22:49
